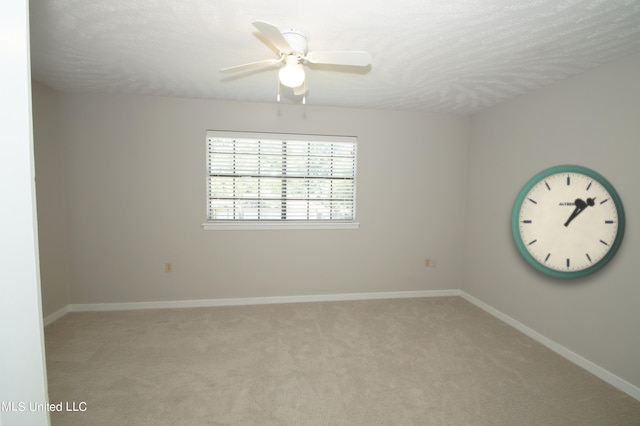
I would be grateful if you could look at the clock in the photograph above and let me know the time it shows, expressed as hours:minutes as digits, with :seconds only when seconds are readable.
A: 1:08
